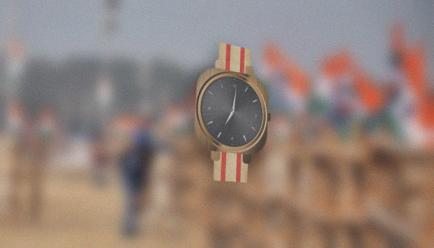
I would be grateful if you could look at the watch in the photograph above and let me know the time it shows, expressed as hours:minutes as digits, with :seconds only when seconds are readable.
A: 7:01
